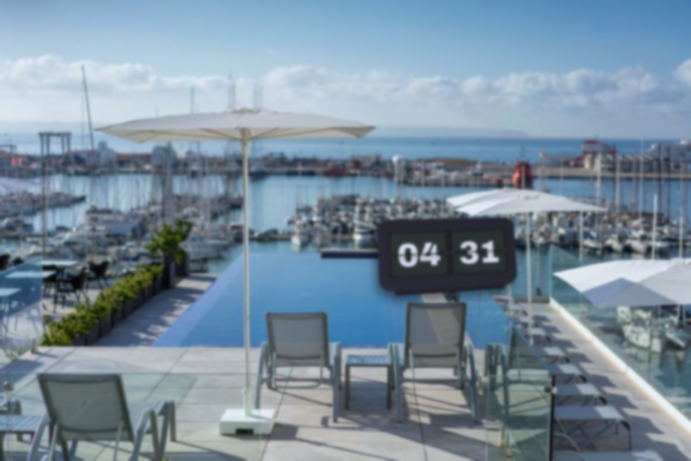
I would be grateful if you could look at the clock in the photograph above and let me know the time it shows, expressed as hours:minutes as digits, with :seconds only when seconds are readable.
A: 4:31
